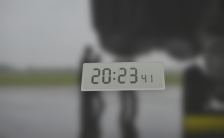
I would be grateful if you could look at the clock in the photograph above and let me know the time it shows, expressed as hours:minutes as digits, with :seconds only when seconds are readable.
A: 20:23:41
